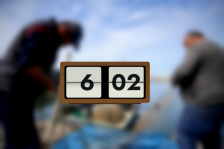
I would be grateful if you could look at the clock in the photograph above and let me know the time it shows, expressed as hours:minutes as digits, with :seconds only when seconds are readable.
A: 6:02
